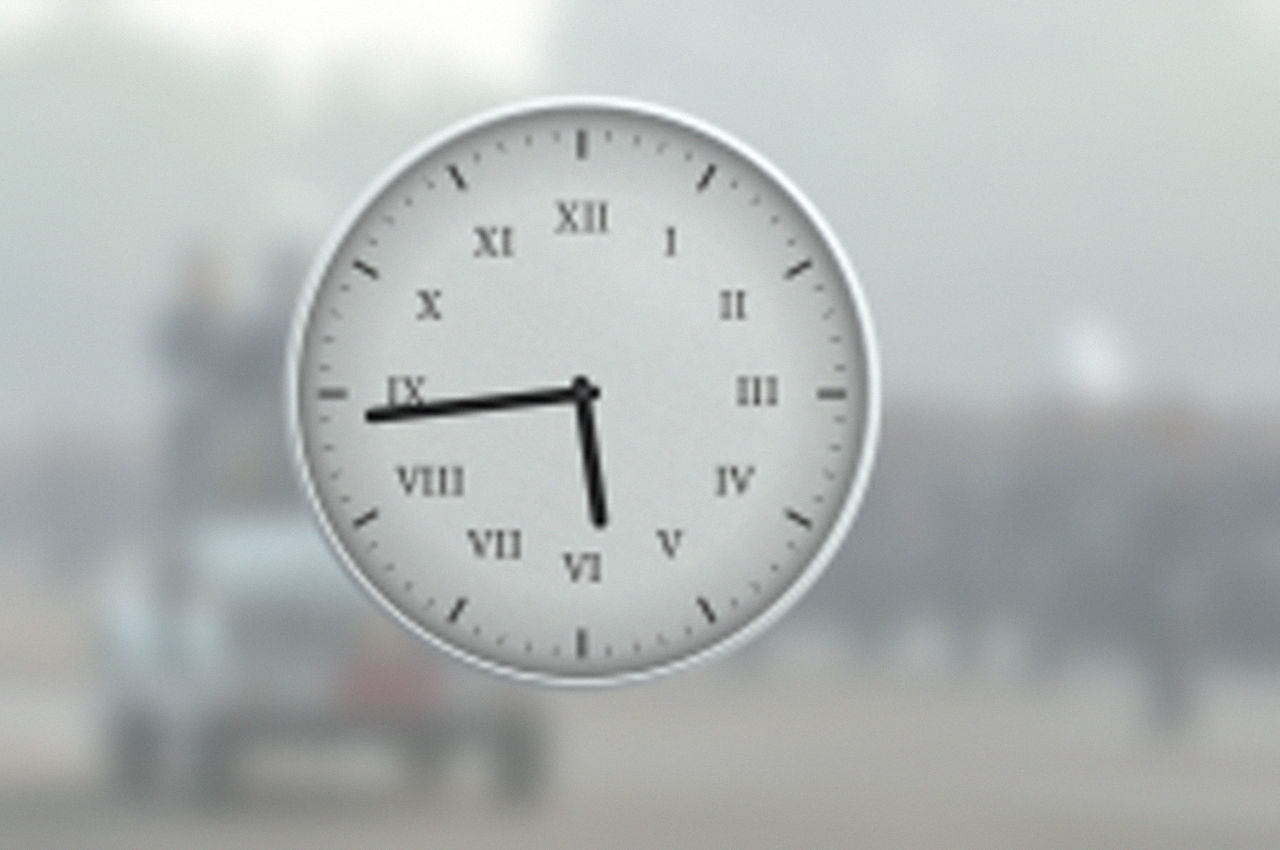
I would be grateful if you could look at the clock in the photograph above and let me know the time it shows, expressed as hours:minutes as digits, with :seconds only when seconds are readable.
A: 5:44
